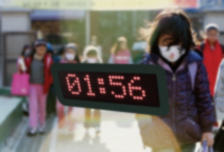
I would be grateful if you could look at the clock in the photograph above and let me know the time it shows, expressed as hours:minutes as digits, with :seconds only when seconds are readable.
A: 1:56
